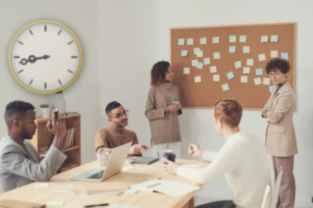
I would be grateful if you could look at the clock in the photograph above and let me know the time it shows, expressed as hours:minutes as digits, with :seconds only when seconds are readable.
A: 8:43
